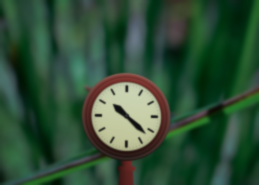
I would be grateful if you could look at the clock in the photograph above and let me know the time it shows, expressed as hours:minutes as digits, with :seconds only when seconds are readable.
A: 10:22
